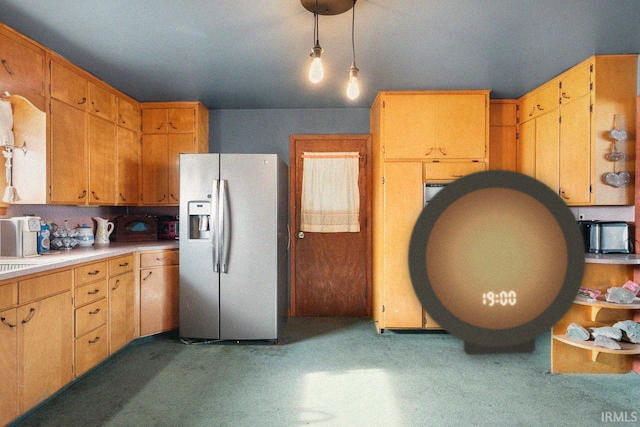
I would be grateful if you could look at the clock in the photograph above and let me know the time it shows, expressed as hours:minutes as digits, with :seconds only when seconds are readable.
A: 19:00
